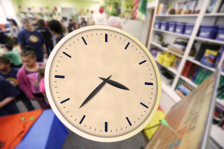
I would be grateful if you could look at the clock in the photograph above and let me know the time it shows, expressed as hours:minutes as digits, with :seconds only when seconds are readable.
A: 3:37
